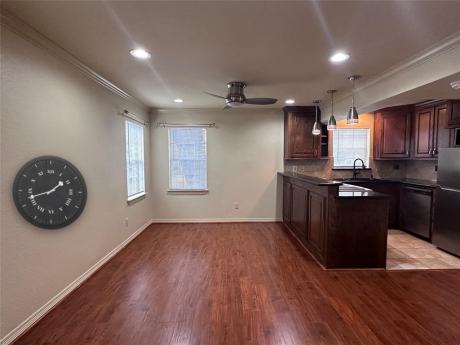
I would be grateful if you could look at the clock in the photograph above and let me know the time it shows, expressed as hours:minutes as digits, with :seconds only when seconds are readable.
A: 1:42
